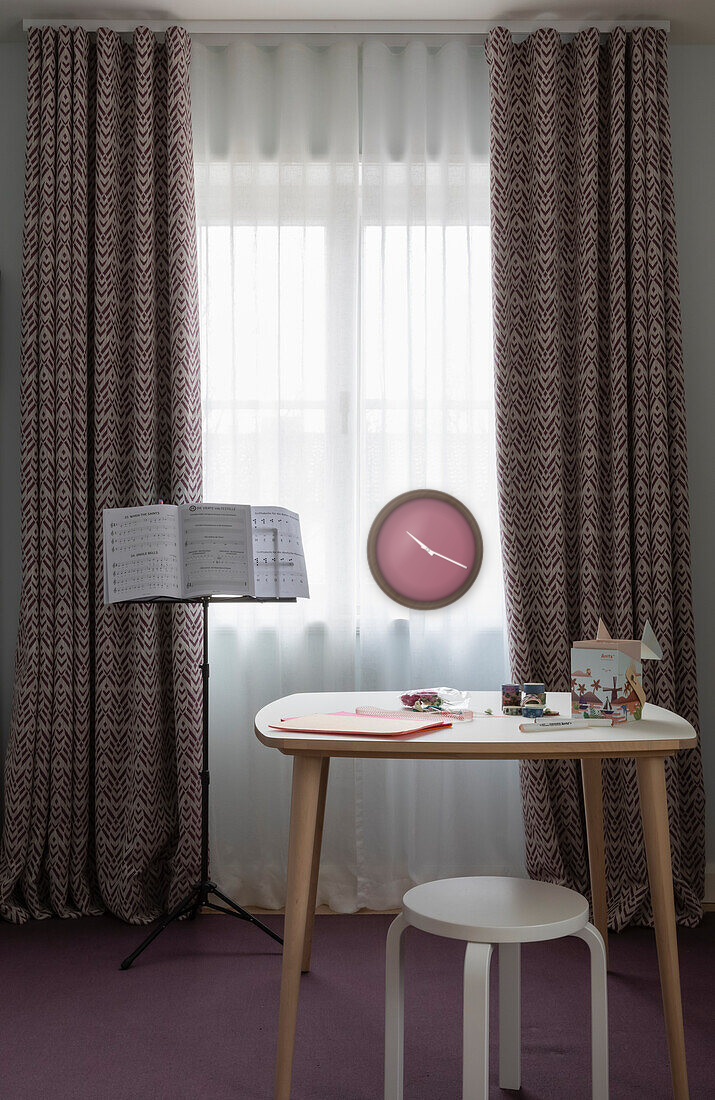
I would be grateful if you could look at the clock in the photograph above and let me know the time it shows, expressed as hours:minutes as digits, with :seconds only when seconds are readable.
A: 10:19
